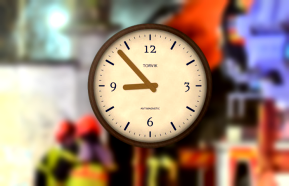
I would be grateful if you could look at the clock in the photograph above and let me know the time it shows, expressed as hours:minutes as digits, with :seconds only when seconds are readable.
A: 8:53
